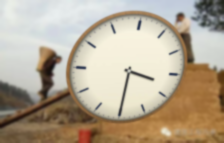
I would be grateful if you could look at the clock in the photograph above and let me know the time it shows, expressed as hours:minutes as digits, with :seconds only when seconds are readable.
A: 3:30
